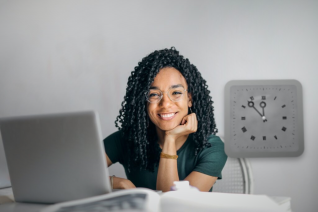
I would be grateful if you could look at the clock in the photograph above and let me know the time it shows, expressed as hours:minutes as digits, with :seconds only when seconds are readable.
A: 11:53
